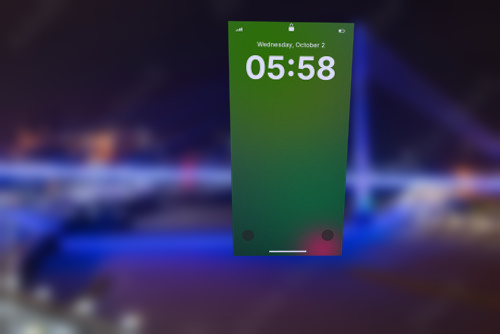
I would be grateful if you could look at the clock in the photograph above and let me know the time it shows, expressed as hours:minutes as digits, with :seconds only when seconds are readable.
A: 5:58
